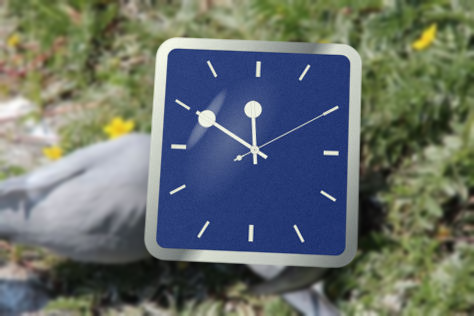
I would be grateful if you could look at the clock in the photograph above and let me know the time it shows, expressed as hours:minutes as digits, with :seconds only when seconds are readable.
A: 11:50:10
